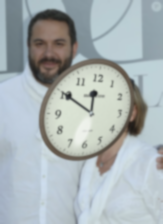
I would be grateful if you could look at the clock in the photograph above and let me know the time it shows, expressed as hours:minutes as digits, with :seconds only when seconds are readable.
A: 11:50
